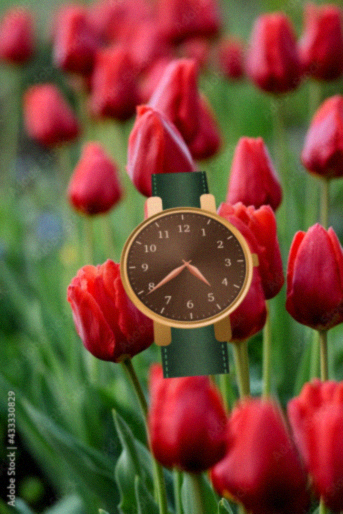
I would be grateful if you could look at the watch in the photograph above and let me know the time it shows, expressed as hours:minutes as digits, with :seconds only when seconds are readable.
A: 4:39
